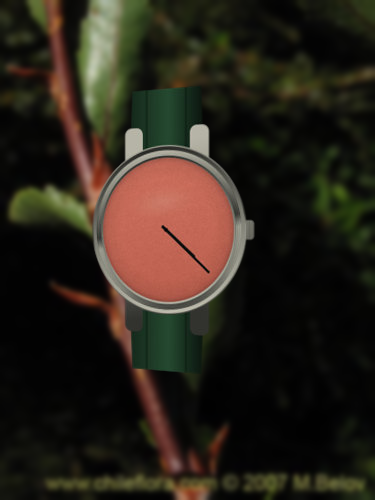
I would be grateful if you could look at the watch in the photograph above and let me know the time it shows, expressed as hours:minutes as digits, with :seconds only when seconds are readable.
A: 4:22
